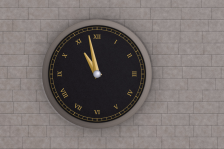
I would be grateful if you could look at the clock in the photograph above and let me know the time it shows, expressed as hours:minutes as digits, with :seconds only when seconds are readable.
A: 10:58
